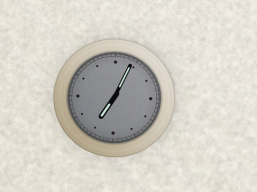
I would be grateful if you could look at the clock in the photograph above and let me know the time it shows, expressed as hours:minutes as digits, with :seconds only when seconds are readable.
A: 7:04
